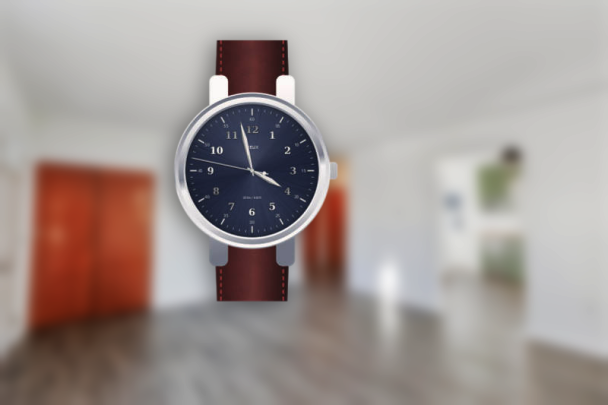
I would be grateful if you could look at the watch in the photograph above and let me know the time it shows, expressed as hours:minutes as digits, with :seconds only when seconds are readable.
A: 3:57:47
